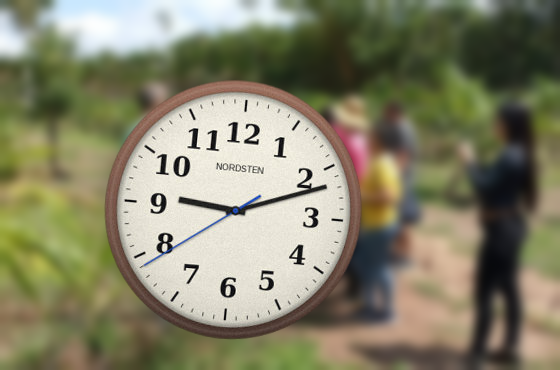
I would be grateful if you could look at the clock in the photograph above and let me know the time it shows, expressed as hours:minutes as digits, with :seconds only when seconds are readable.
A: 9:11:39
